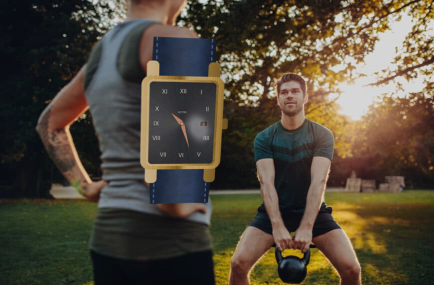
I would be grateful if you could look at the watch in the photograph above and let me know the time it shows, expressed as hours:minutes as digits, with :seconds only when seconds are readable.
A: 10:27
